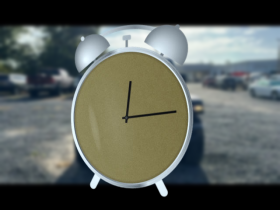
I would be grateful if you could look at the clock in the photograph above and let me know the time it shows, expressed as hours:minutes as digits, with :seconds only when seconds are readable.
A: 12:14
